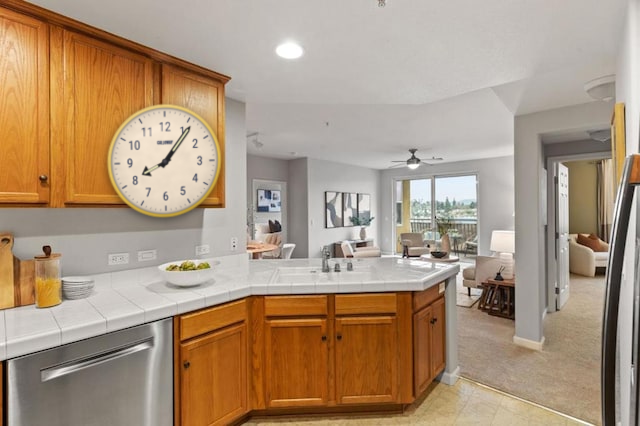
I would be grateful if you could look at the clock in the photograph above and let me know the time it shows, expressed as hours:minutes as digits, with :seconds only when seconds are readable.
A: 8:06
